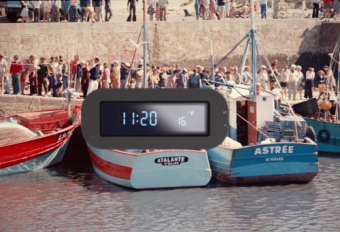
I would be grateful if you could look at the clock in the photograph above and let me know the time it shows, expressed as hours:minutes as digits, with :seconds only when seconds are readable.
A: 11:20
